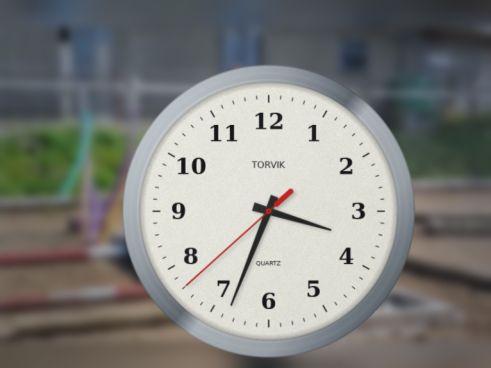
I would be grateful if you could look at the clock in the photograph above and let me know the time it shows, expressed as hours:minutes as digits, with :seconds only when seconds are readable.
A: 3:33:38
